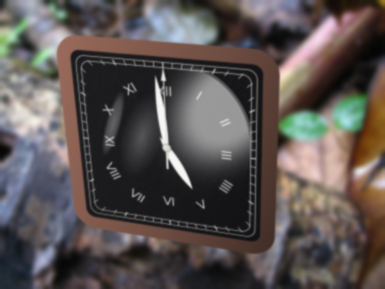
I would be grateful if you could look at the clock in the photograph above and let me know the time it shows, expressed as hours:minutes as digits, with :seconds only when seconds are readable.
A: 4:59:00
